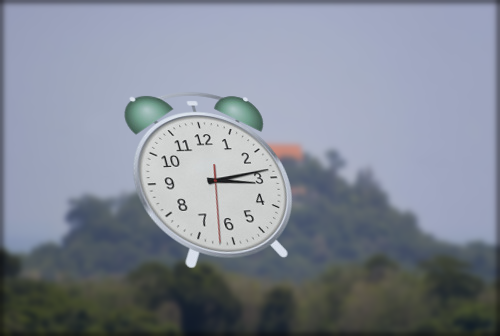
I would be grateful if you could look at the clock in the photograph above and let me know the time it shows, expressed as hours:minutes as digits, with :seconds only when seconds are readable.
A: 3:13:32
